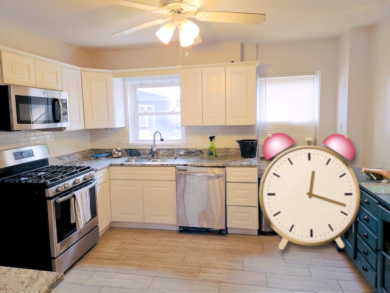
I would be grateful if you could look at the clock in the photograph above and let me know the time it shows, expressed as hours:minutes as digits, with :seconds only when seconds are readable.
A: 12:18
